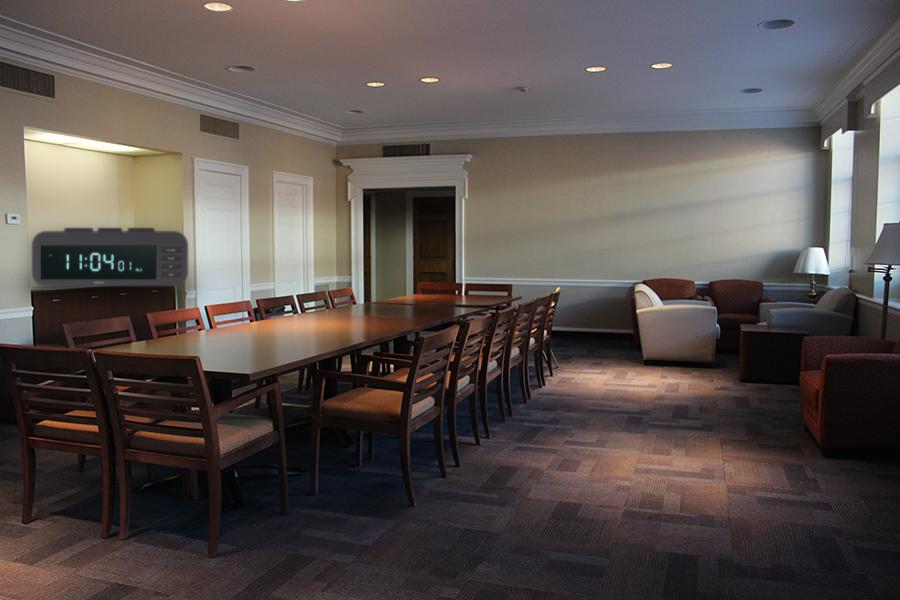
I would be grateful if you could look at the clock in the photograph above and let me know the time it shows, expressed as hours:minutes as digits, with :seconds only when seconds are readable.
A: 11:04:01
